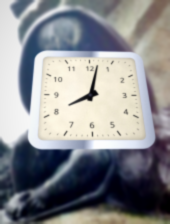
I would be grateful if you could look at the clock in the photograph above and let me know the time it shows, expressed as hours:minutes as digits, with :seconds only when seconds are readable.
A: 8:02
